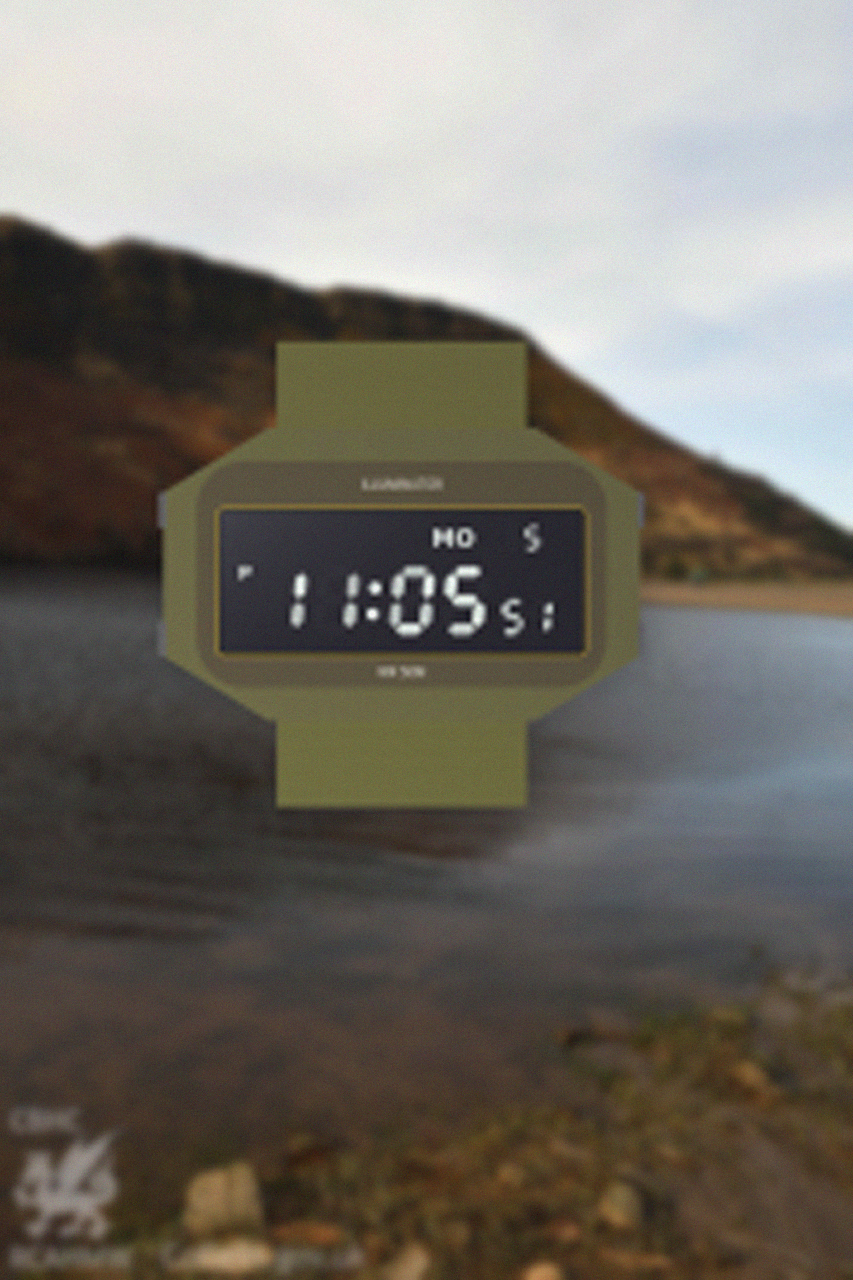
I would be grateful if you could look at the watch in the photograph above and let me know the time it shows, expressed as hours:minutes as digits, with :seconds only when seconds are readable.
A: 11:05:51
